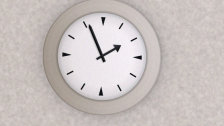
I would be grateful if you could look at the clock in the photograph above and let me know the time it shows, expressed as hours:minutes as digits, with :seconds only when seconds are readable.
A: 1:56
